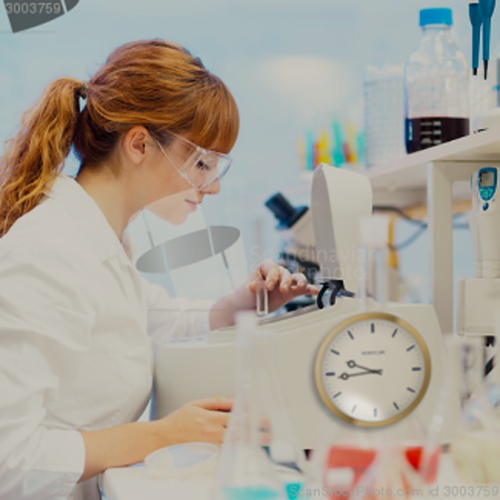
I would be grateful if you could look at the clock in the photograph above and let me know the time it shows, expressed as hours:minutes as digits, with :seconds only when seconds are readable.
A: 9:44
